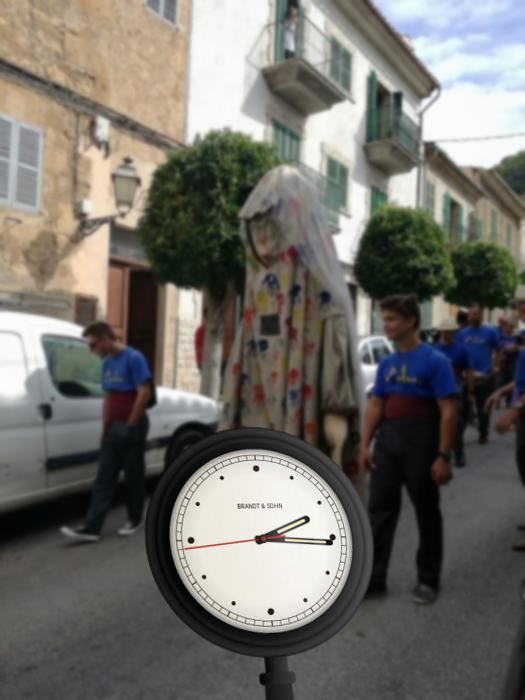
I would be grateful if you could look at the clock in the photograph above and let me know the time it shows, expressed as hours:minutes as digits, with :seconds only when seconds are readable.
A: 2:15:44
